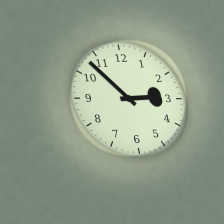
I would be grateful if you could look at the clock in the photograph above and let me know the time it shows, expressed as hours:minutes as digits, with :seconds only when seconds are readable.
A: 2:53
